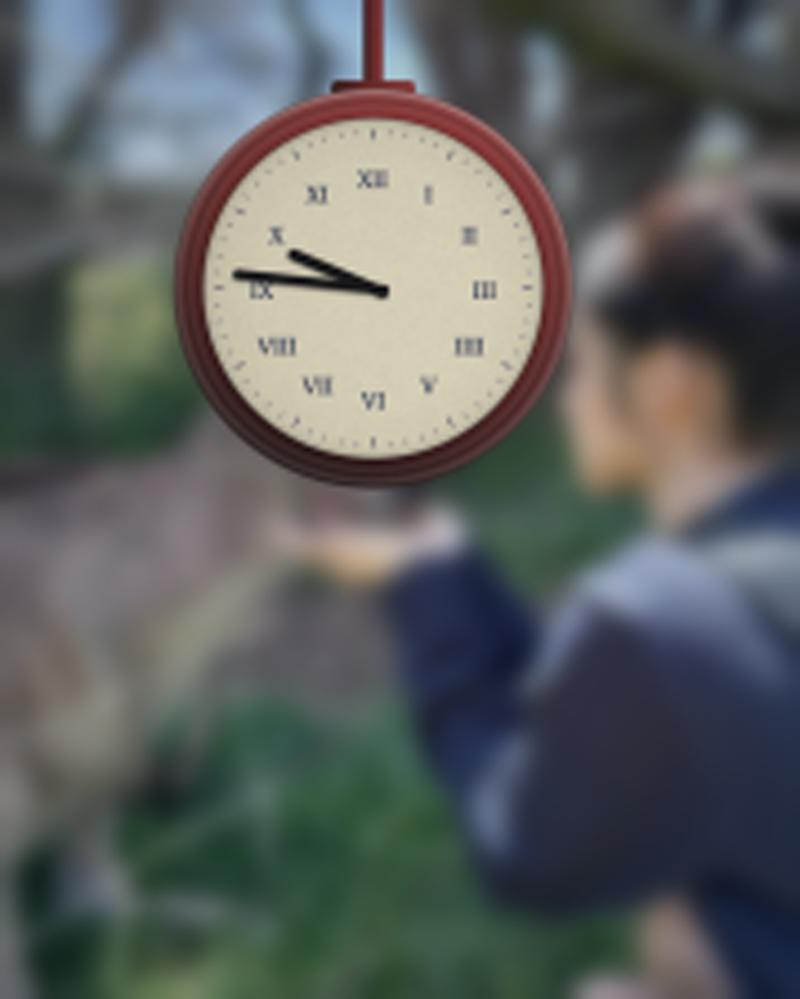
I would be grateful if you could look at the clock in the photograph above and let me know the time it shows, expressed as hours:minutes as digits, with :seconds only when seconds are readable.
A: 9:46
